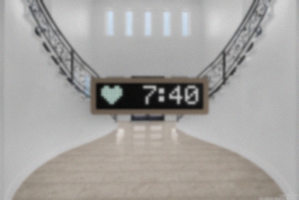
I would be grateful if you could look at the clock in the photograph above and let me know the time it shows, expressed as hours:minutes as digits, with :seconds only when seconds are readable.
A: 7:40
